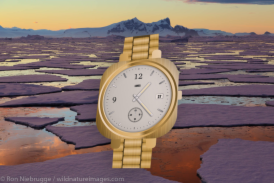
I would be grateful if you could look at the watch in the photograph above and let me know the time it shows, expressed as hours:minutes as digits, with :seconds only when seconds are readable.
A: 1:23
